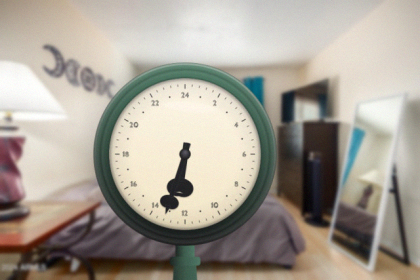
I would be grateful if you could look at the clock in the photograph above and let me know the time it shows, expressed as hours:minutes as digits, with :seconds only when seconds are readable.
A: 12:33
